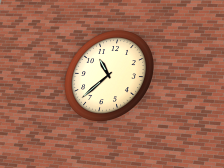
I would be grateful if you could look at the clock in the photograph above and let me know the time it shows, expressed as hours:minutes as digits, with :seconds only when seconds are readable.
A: 10:37
